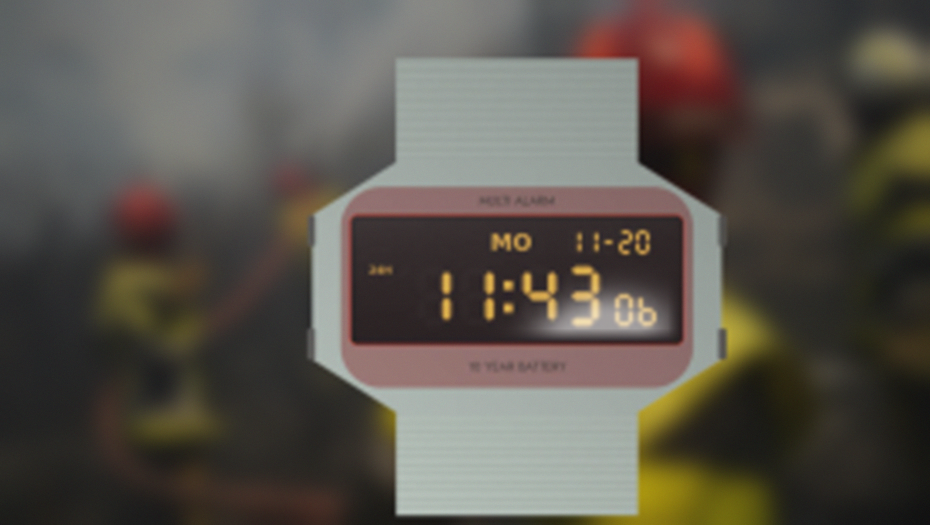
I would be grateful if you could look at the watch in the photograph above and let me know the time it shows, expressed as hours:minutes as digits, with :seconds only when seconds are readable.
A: 11:43:06
